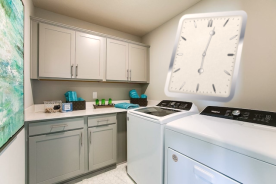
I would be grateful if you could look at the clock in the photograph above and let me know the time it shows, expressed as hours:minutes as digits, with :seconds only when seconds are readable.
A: 6:02
